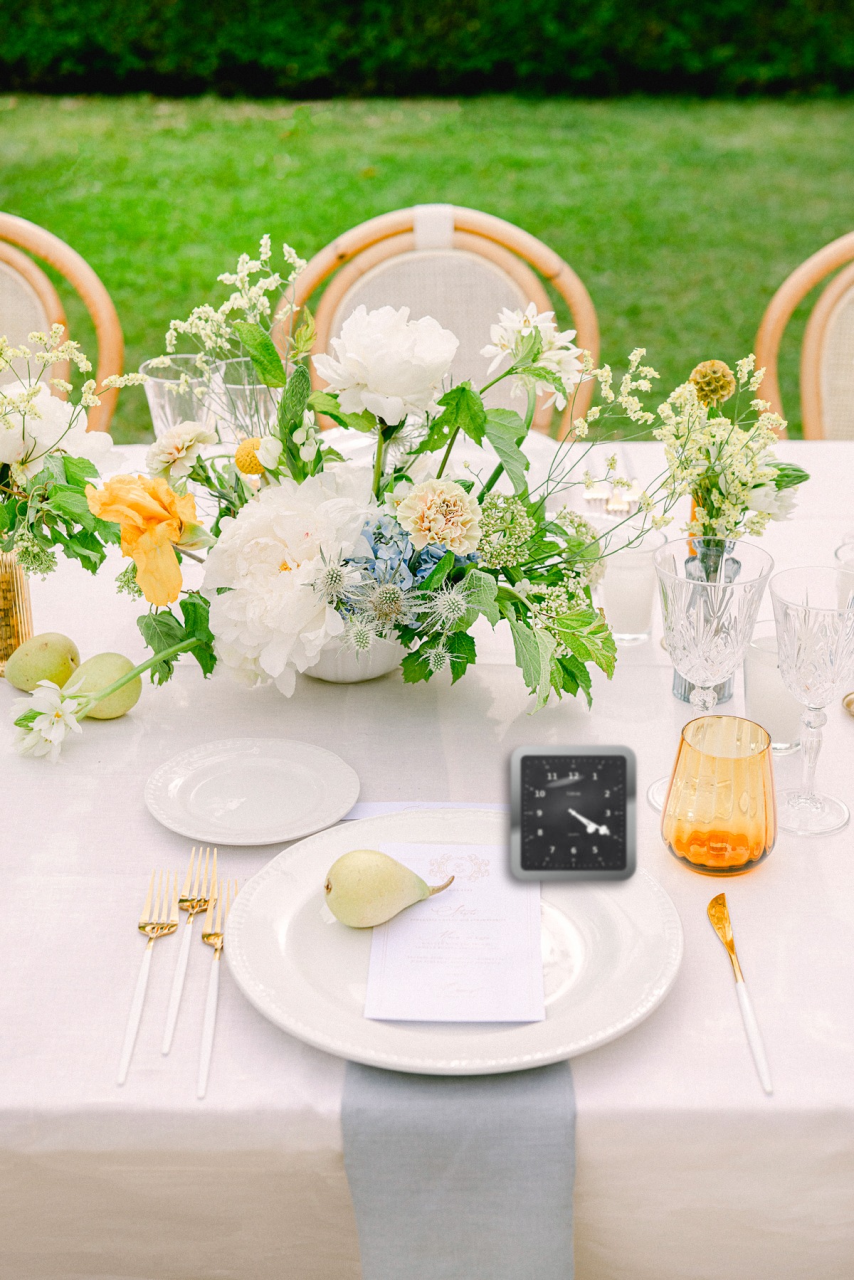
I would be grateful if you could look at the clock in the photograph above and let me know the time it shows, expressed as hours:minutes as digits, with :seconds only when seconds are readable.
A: 4:20
